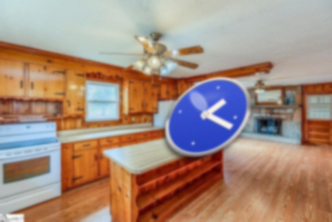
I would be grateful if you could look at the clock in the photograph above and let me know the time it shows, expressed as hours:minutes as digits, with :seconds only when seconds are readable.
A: 1:18
